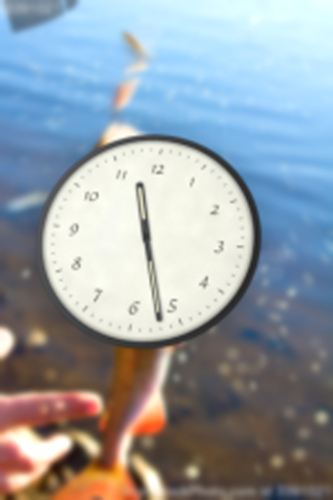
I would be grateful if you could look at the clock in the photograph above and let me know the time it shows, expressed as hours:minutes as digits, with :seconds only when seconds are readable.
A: 11:27
